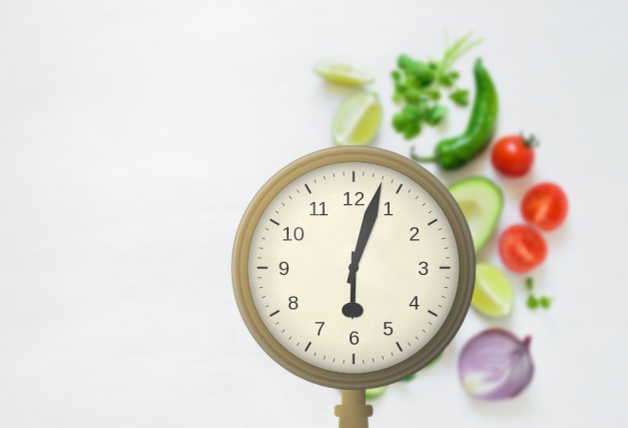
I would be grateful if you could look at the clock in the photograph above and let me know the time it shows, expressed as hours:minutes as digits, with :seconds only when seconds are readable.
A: 6:03
